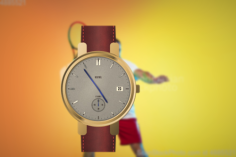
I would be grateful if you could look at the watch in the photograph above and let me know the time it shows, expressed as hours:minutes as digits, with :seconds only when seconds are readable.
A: 4:54
